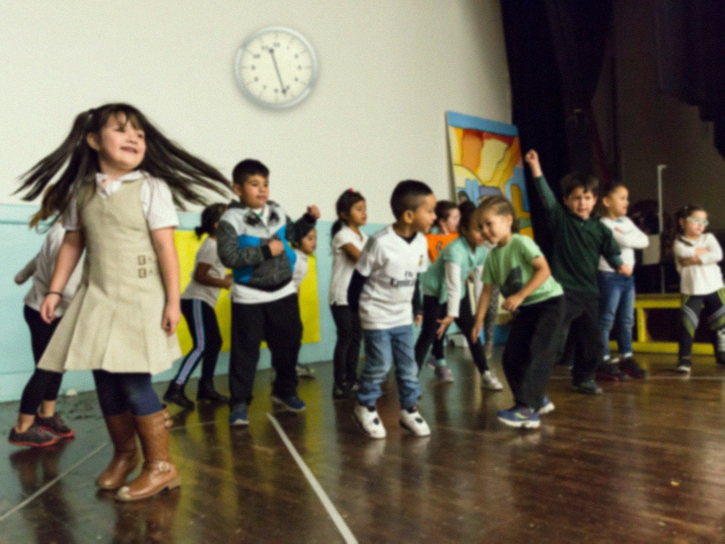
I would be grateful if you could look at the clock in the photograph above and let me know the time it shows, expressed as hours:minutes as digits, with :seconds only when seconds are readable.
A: 11:27
